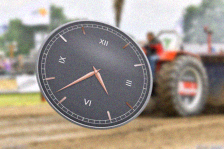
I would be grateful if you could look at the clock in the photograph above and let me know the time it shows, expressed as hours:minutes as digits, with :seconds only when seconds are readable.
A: 4:37
